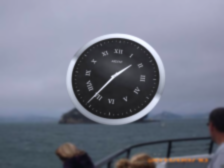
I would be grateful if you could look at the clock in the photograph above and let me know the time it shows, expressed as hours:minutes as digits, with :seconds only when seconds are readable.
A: 1:36
